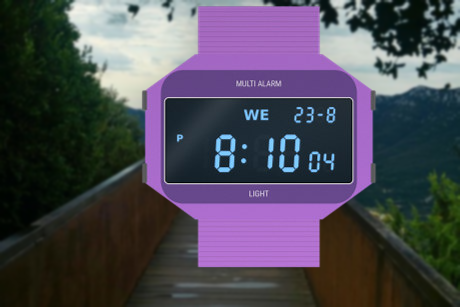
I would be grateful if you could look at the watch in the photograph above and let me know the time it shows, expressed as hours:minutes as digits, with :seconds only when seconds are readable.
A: 8:10:04
